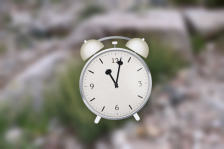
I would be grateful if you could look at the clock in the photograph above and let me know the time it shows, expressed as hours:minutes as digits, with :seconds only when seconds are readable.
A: 11:02
